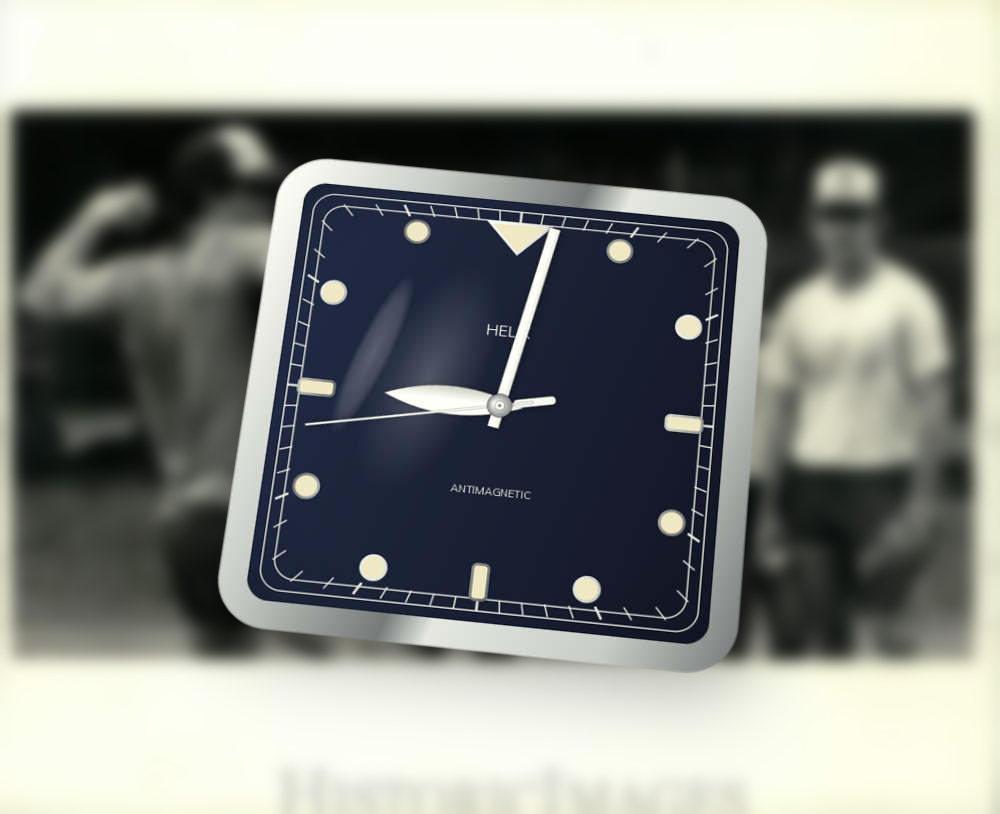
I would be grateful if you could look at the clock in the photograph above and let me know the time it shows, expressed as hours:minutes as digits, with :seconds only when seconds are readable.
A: 9:01:43
